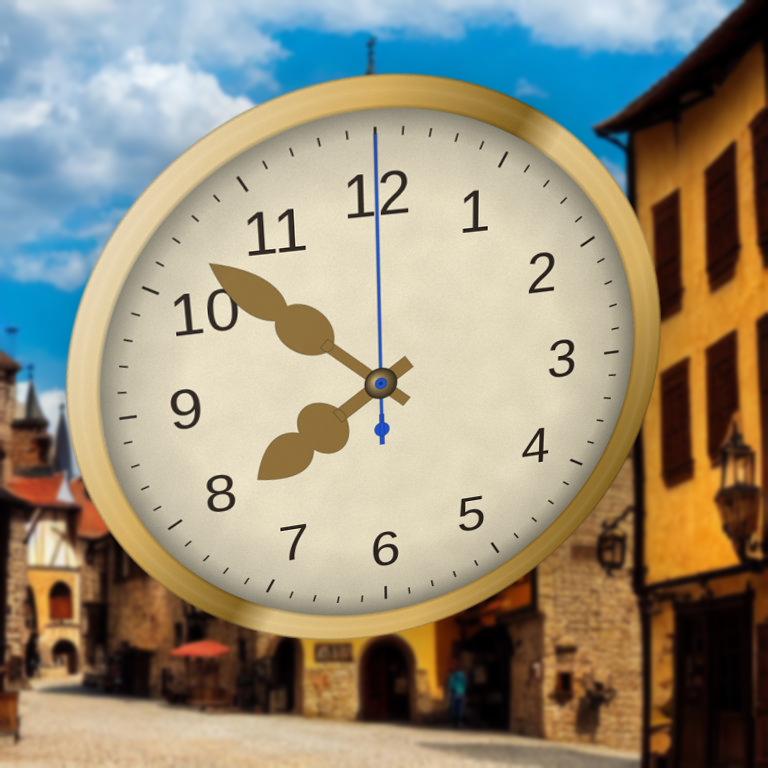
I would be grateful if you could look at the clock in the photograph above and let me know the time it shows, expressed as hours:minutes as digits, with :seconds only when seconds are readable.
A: 7:52:00
